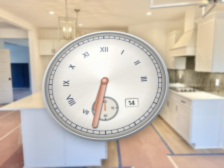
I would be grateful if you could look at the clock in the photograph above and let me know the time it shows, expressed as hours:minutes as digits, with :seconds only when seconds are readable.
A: 6:32
